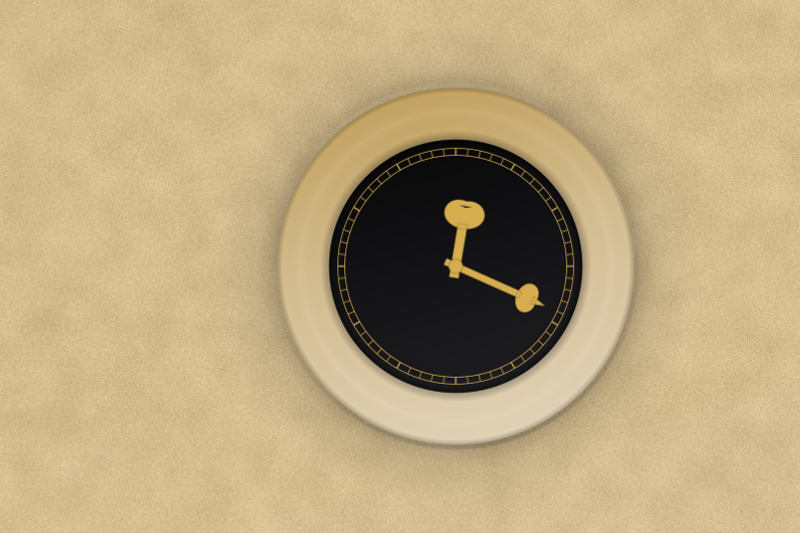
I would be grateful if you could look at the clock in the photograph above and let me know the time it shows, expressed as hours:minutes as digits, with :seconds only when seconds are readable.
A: 12:19
